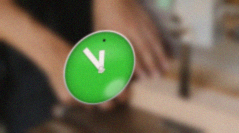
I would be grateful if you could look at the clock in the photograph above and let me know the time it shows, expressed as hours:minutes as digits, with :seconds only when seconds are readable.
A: 11:53
